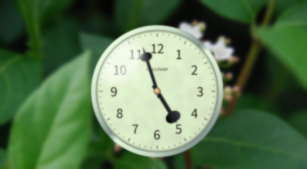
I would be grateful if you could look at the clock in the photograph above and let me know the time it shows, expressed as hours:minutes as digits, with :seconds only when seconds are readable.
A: 4:57
